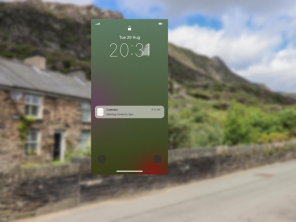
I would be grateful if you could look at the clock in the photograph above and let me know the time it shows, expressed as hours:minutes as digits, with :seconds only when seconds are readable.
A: 20:31
